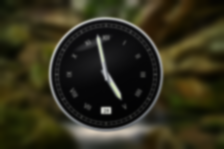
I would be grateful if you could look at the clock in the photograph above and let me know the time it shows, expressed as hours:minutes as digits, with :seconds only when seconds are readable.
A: 4:58
